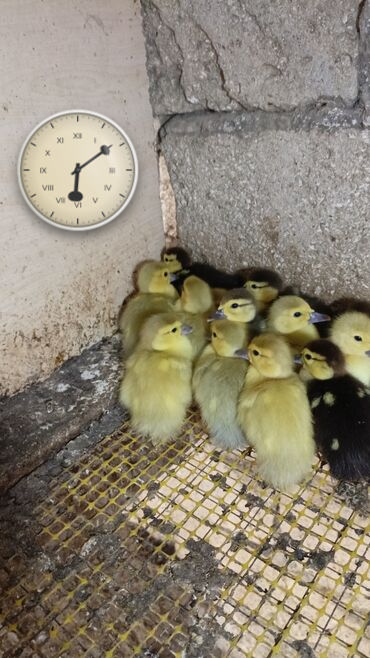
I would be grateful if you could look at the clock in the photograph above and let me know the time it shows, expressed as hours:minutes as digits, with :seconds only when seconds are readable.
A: 6:09
